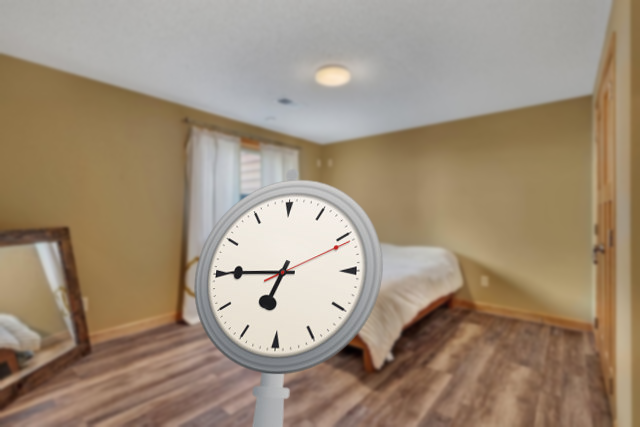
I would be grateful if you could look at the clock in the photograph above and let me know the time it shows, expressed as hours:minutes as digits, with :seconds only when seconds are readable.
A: 6:45:11
